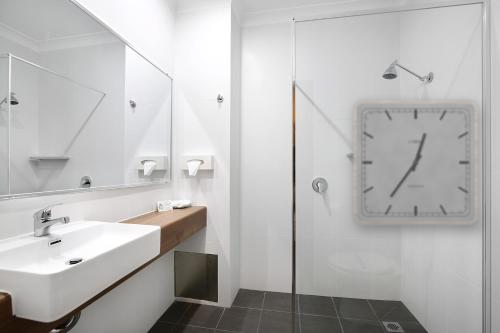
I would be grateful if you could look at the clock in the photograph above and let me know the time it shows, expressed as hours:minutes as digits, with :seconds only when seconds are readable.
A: 12:36
